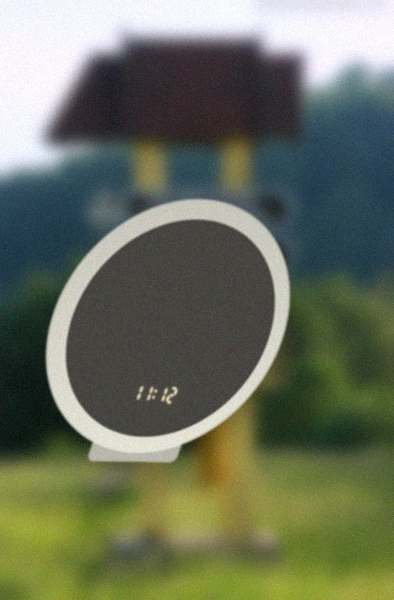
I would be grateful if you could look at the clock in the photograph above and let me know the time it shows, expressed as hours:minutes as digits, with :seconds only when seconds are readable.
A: 11:12
